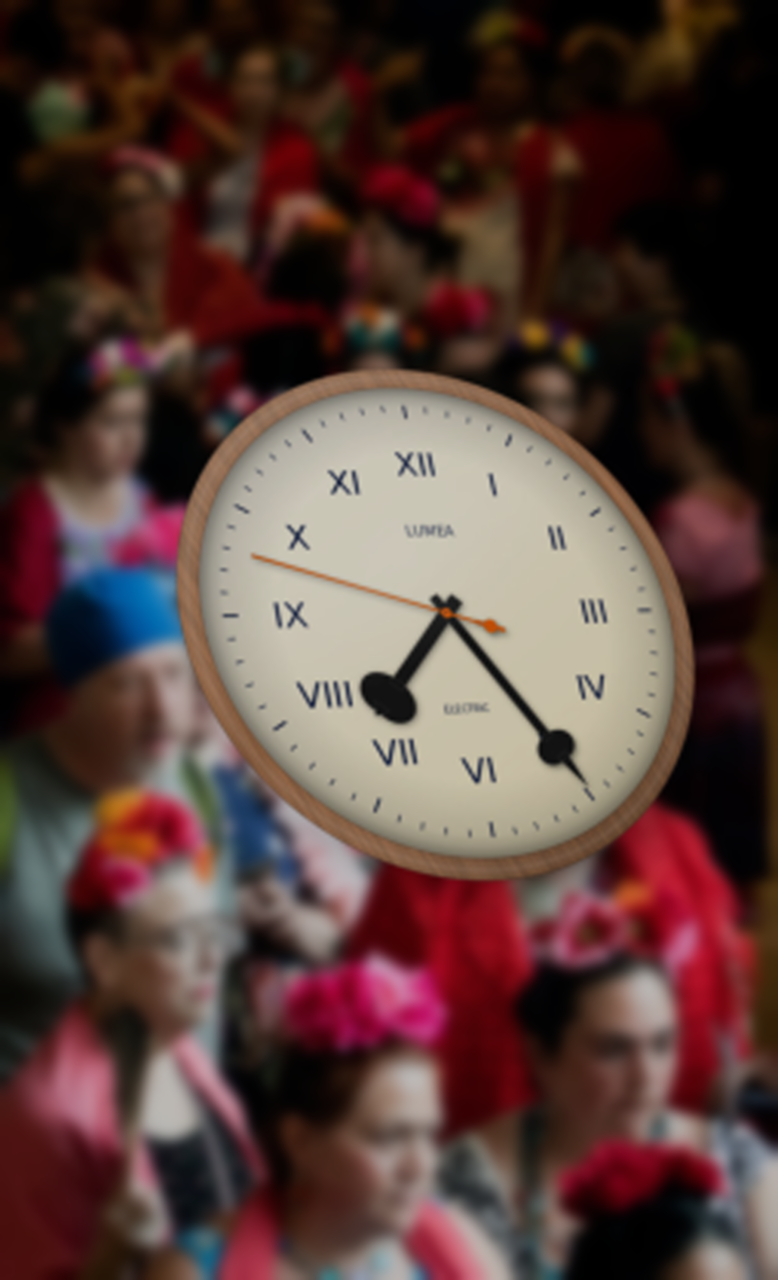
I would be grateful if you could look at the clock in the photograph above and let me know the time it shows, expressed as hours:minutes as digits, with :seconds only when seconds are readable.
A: 7:24:48
